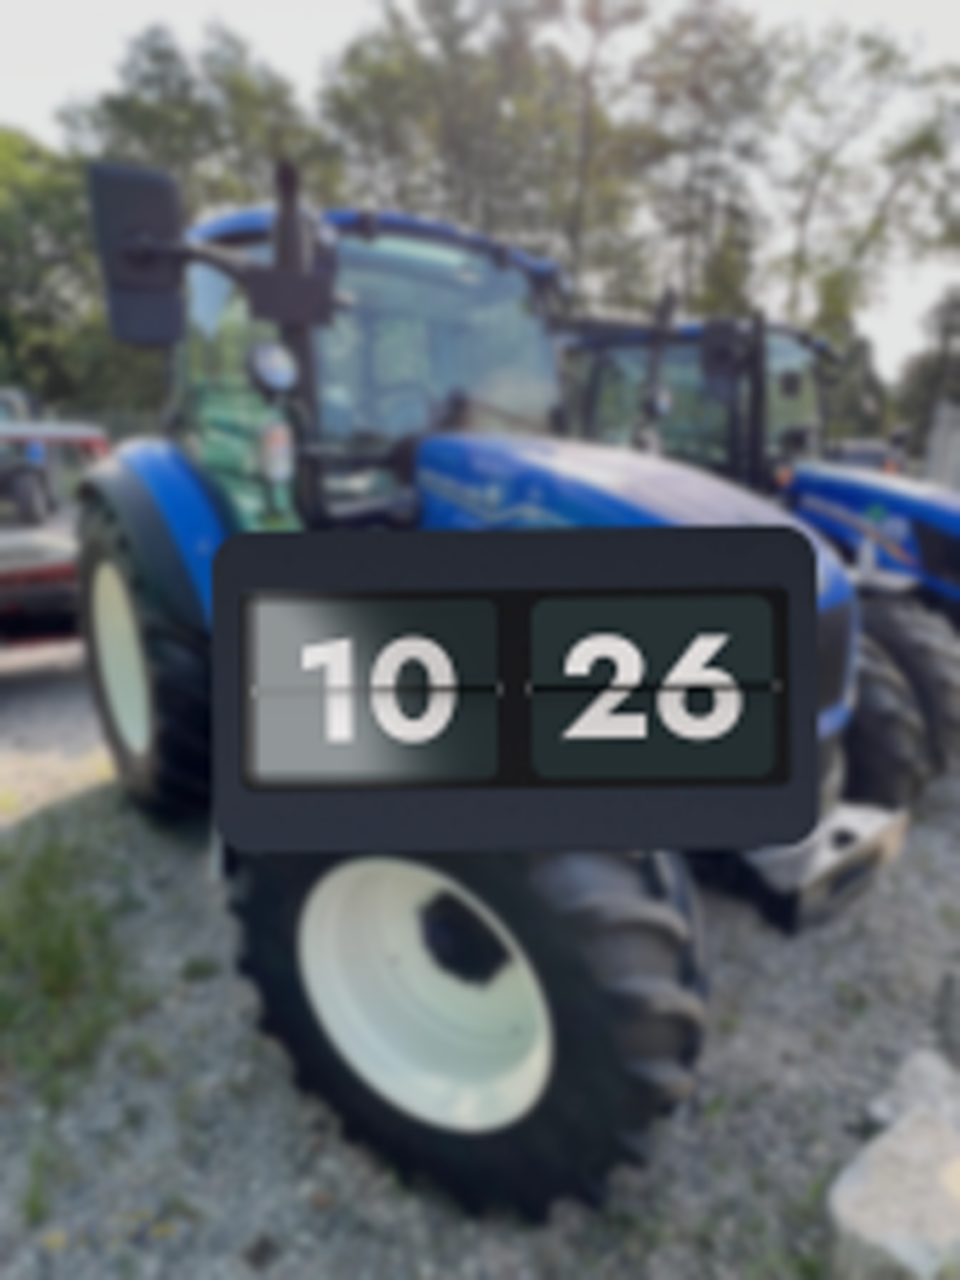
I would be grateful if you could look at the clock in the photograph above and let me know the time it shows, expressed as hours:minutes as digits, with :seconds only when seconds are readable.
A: 10:26
